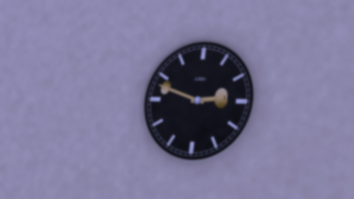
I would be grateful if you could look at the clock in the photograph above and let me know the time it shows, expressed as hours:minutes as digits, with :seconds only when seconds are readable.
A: 2:48
